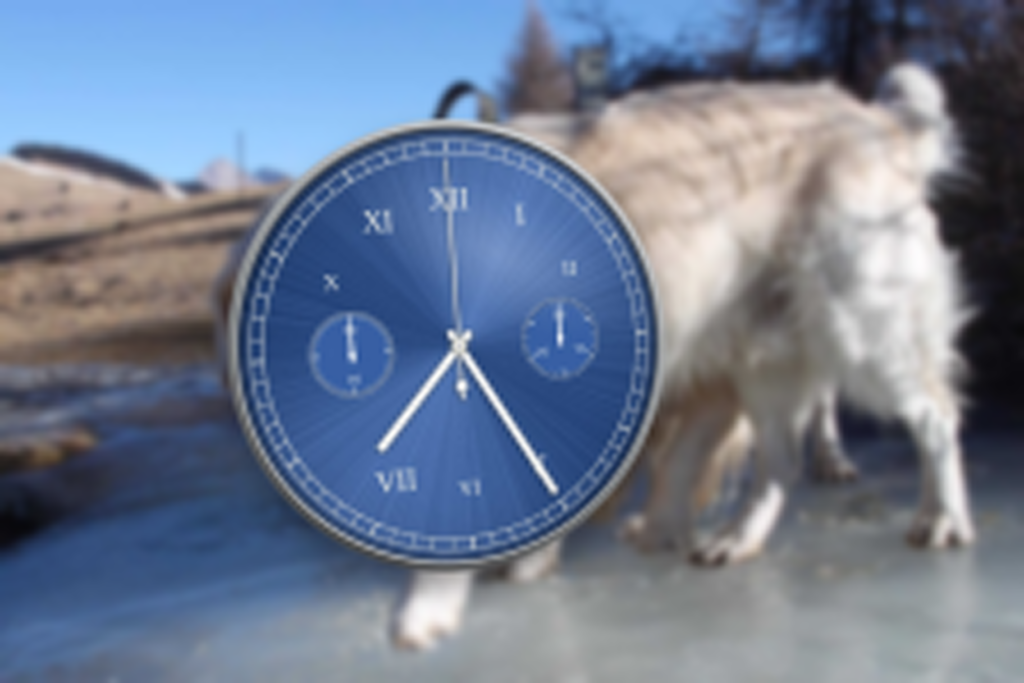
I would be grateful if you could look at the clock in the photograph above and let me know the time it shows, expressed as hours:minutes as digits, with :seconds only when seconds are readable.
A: 7:25
